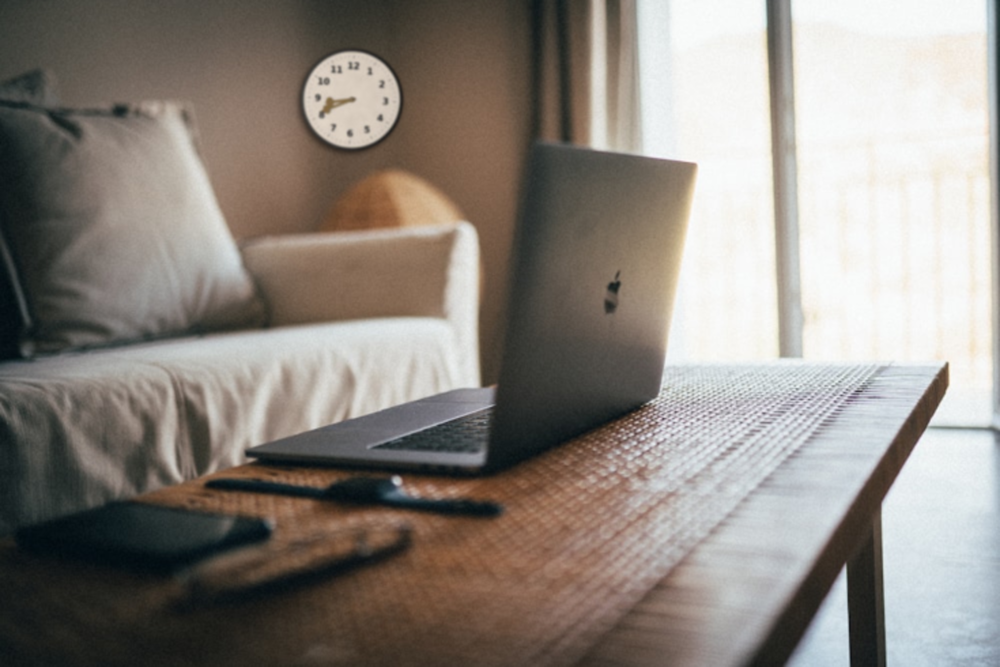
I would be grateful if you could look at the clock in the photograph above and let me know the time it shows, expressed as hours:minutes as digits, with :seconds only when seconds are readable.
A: 8:41
